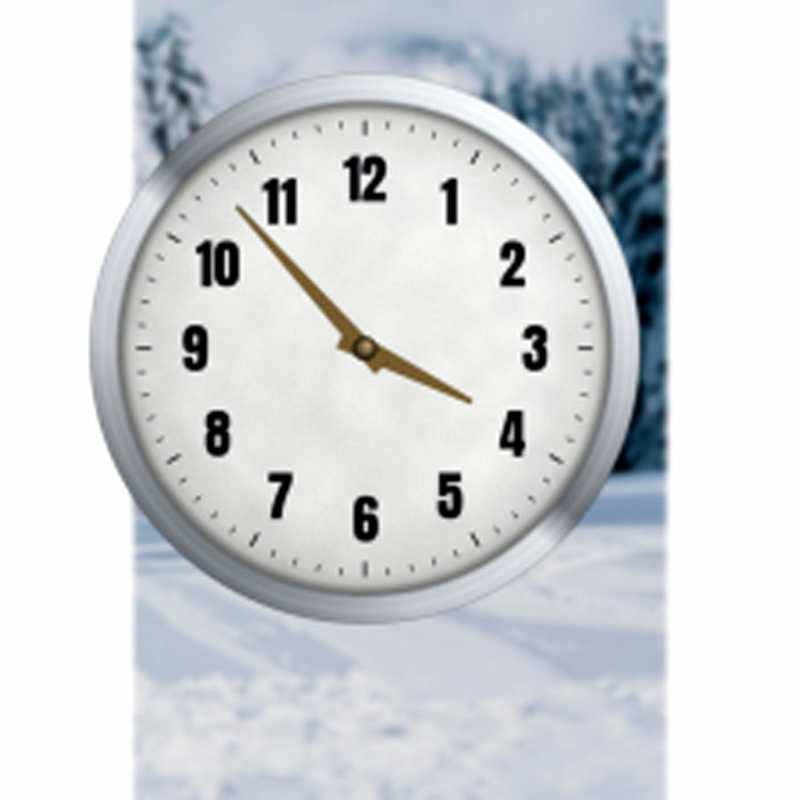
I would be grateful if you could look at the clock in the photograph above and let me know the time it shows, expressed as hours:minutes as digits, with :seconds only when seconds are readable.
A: 3:53
